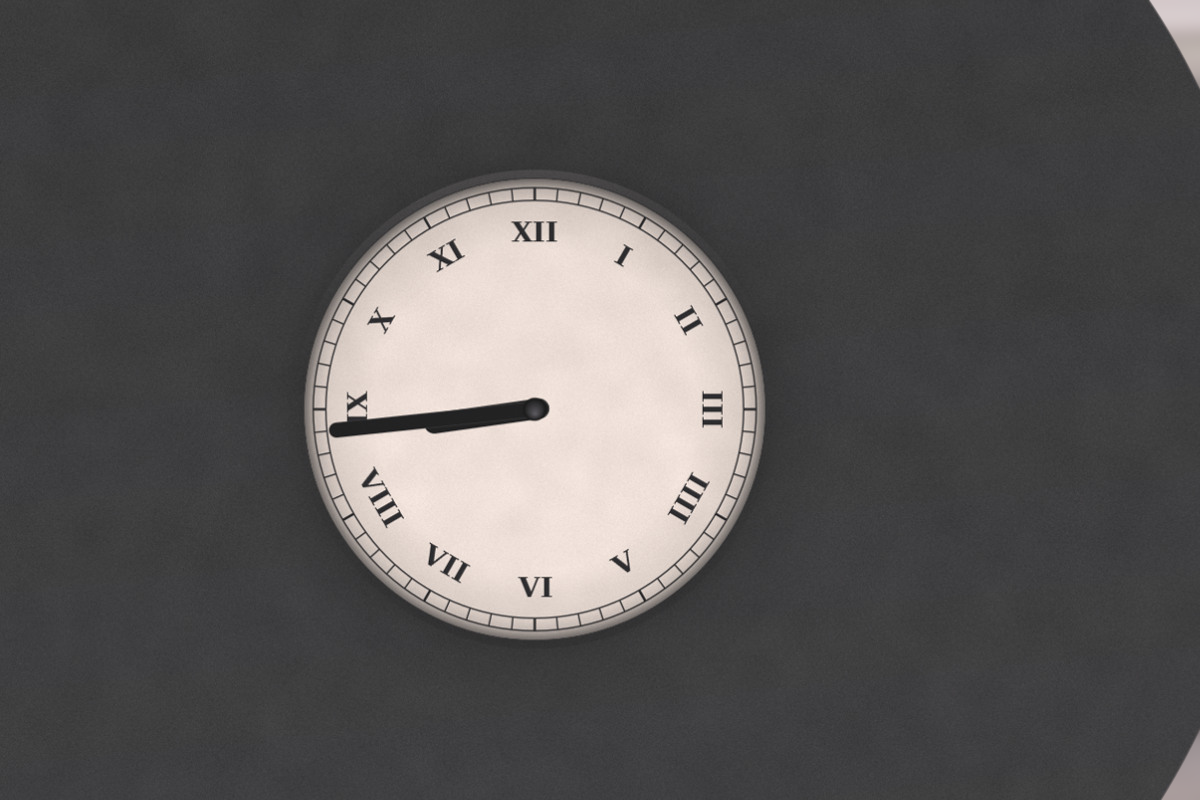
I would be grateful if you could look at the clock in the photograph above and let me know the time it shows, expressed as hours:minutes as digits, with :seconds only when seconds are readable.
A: 8:44
